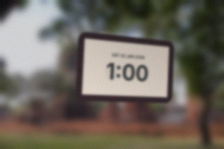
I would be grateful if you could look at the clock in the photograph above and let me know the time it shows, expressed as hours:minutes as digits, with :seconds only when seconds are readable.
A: 1:00
